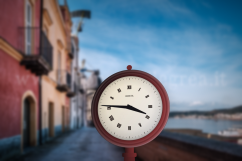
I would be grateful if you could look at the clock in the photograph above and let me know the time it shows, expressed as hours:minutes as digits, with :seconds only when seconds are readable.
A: 3:46
